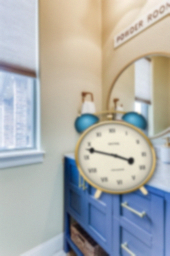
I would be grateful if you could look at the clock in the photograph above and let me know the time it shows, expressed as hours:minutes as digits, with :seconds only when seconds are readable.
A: 3:48
